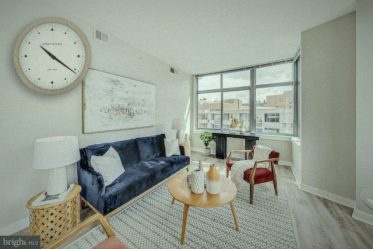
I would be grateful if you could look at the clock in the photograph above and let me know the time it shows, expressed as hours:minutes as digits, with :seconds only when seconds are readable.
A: 10:21
